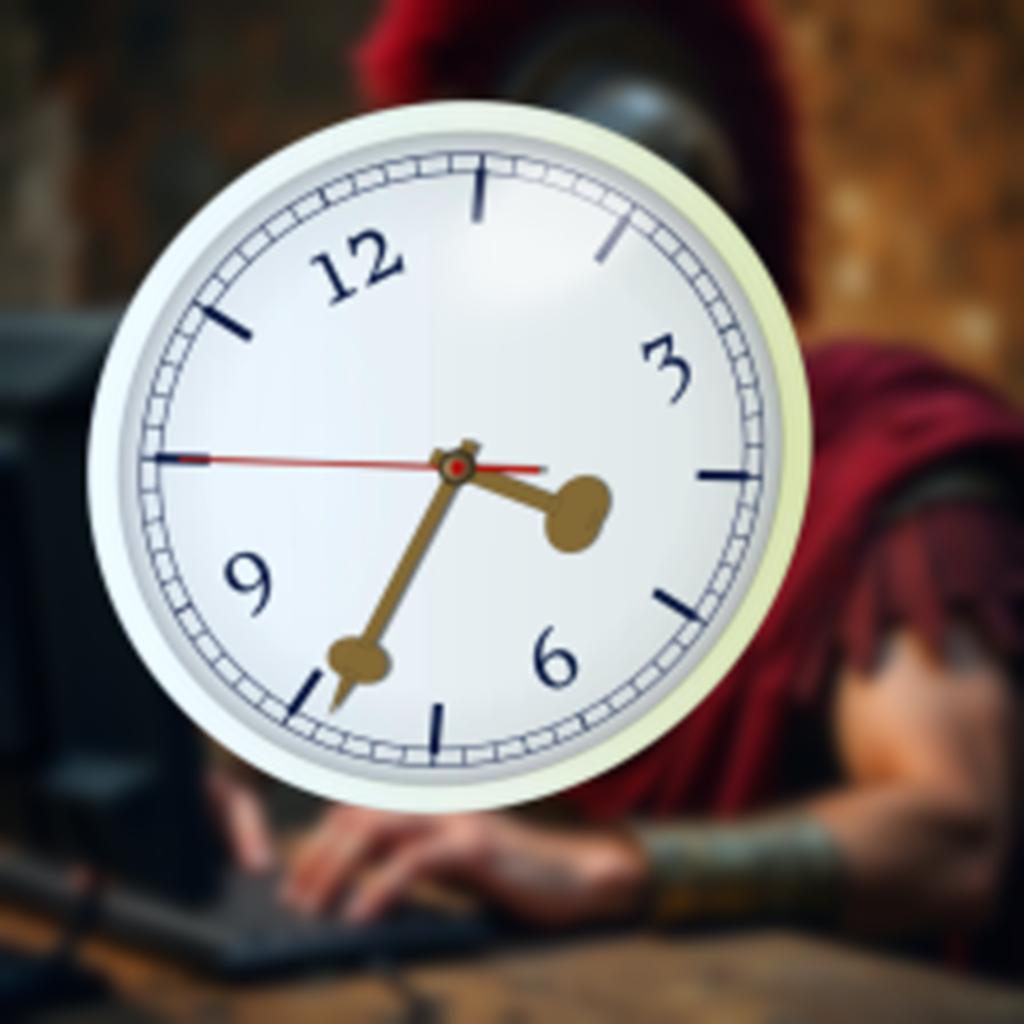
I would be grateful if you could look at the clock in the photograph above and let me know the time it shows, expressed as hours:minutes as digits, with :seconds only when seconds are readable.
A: 4:38:50
